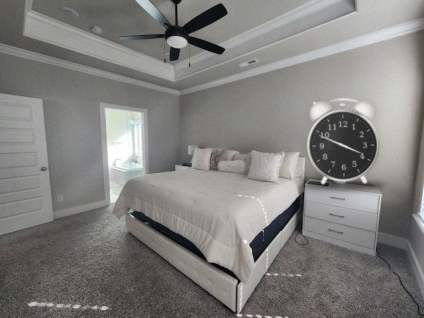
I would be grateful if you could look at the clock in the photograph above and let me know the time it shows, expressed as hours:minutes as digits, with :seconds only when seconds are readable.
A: 3:49
